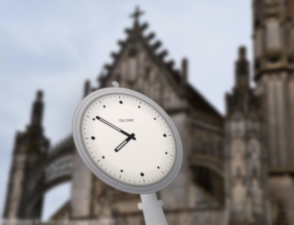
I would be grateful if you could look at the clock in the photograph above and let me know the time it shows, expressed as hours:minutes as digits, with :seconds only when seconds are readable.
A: 7:51
